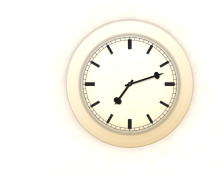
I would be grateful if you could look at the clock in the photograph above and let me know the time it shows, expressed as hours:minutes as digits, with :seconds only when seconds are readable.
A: 7:12
